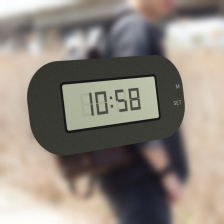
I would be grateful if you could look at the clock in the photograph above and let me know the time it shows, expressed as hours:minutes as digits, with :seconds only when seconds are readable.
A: 10:58
